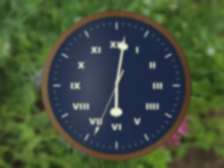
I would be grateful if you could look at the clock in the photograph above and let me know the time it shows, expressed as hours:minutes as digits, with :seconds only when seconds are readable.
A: 6:01:34
